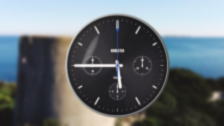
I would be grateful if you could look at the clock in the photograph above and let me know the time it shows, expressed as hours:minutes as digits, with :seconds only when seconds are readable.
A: 5:45
